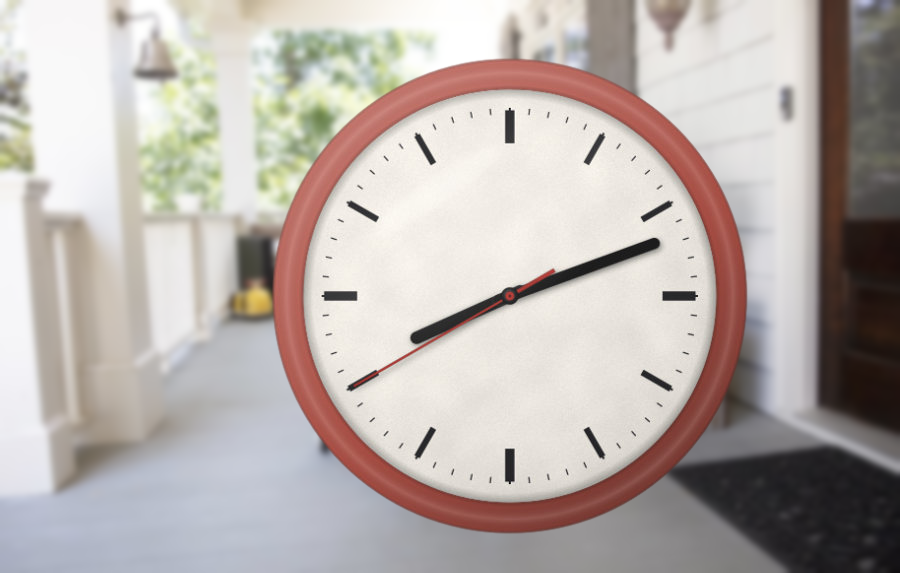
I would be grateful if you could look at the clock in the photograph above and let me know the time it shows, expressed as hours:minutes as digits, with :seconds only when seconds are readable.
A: 8:11:40
